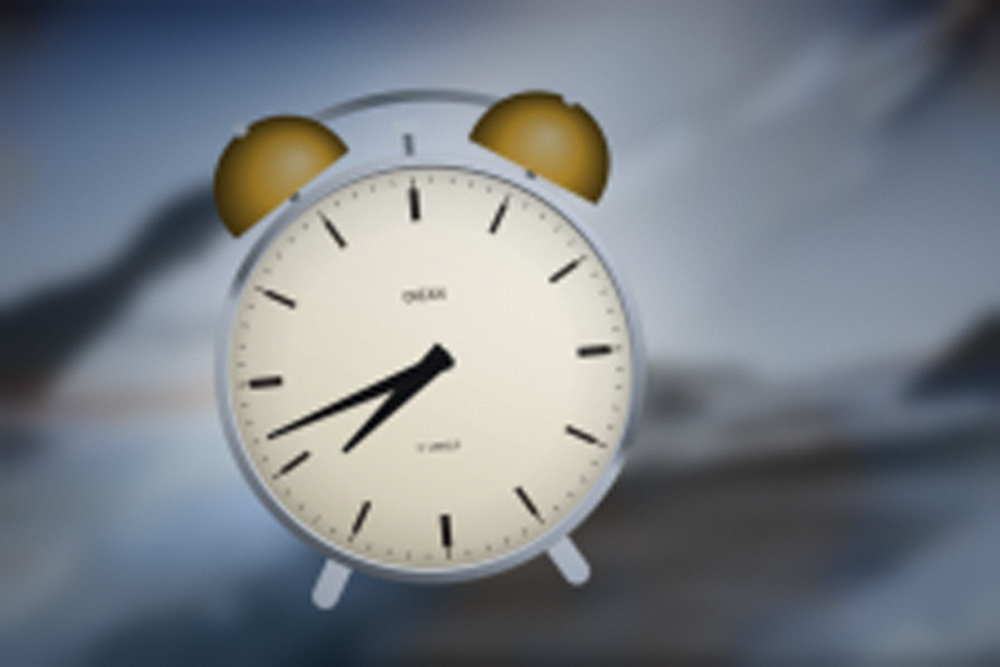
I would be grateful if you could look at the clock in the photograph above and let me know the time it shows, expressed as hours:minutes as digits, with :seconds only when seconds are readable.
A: 7:42
